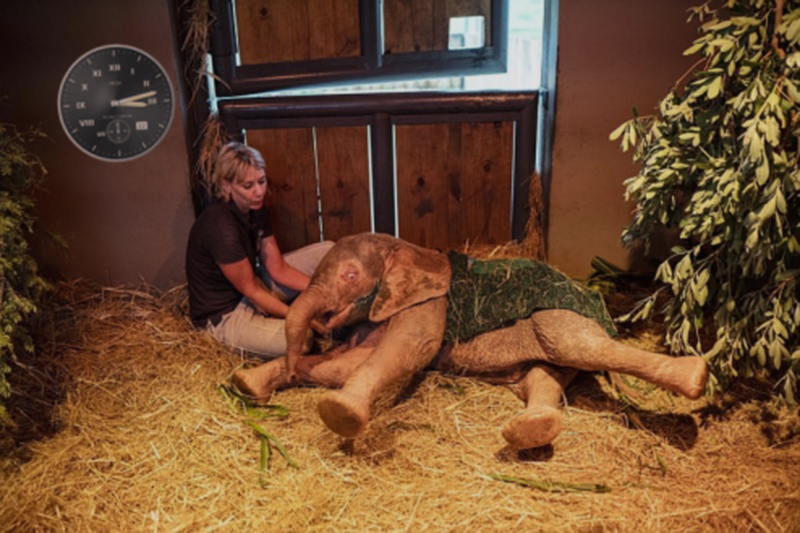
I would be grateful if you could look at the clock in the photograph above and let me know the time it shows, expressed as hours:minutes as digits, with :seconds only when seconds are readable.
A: 3:13
